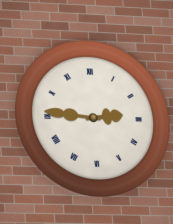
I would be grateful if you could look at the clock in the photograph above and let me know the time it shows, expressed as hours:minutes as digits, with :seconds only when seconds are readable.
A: 2:46
